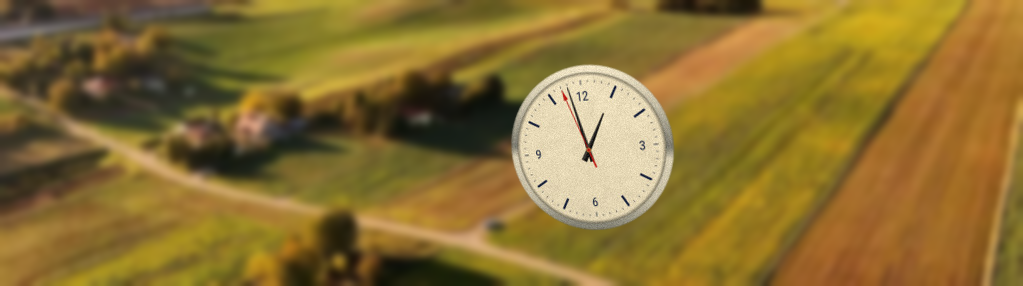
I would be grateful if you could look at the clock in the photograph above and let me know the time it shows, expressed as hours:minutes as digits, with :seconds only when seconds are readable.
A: 12:57:57
